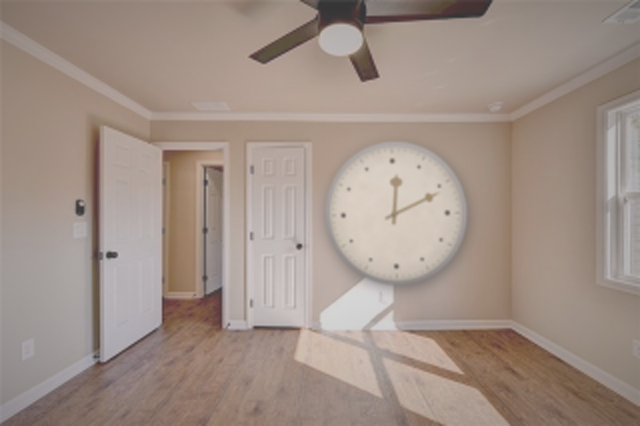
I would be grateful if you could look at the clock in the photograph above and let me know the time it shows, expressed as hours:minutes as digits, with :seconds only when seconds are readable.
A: 12:11
